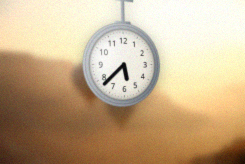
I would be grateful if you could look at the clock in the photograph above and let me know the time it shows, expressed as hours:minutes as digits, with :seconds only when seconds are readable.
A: 5:38
